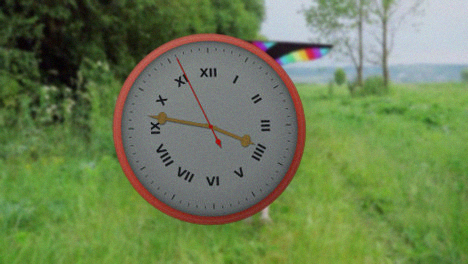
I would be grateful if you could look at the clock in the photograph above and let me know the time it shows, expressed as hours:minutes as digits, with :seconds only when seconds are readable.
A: 3:46:56
